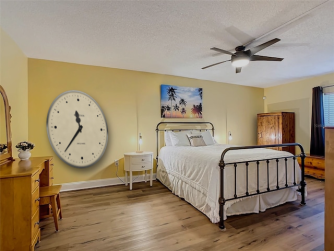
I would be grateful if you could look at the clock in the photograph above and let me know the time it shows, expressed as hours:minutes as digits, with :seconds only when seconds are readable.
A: 11:37
